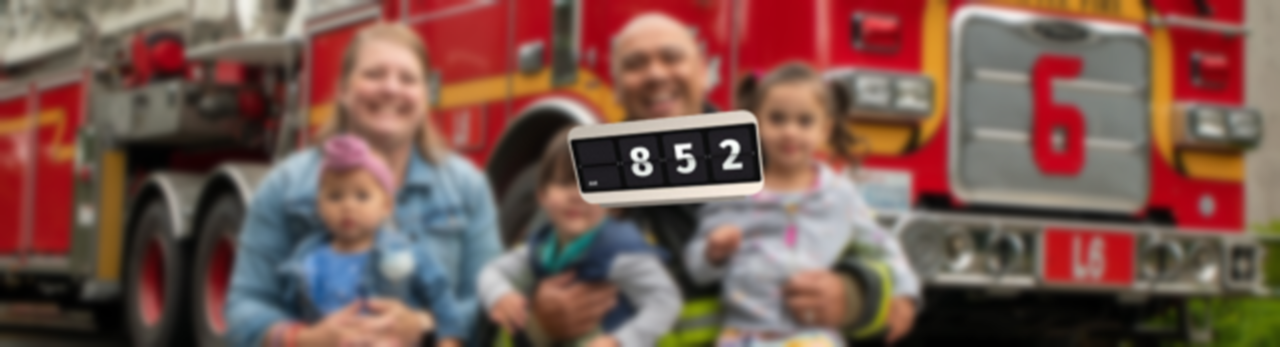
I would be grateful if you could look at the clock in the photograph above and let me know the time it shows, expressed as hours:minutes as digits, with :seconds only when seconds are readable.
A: 8:52
